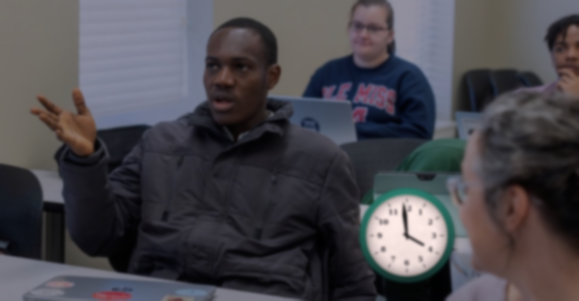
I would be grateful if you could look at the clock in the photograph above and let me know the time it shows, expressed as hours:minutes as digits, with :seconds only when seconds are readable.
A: 3:59
